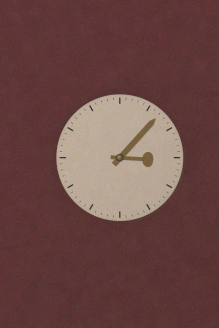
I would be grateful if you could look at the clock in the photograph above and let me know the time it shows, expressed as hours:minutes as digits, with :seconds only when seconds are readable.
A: 3:07
